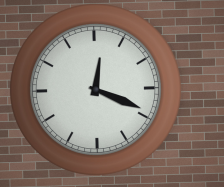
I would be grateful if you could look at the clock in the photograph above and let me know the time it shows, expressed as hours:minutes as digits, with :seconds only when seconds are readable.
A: 12:19
